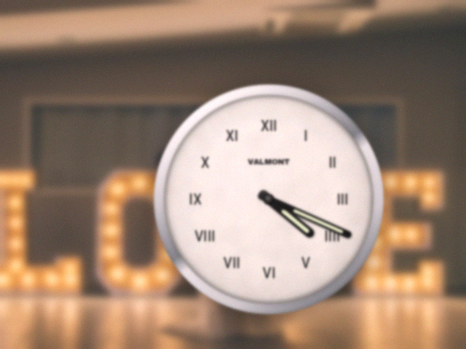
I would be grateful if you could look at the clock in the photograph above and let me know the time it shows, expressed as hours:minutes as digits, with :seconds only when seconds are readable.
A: 4:19
